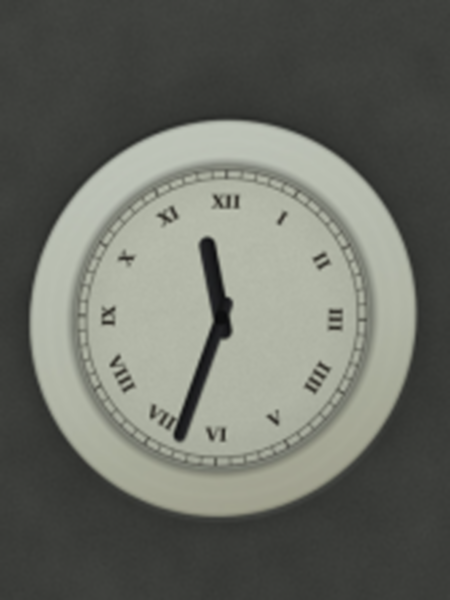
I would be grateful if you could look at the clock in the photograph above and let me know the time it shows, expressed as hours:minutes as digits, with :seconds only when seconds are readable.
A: 11:33
